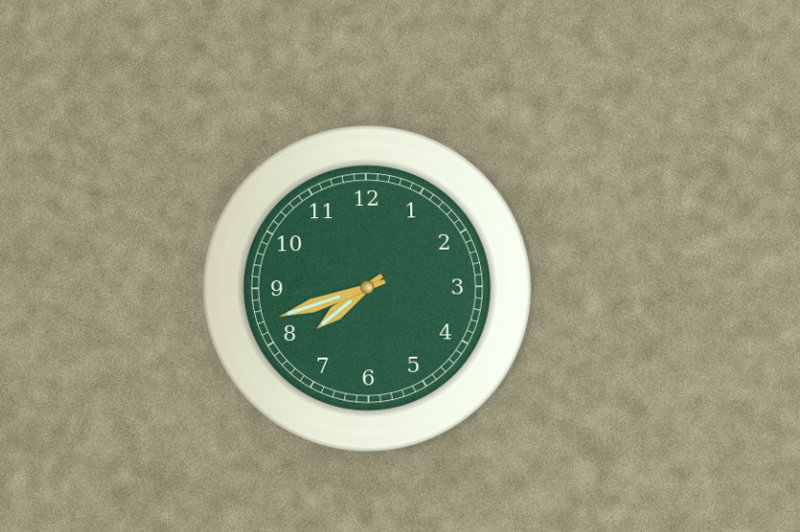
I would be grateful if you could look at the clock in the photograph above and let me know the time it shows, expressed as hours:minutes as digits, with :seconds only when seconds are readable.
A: 7:42
